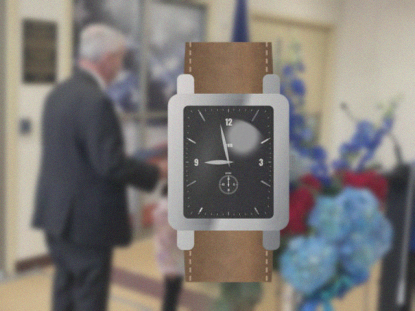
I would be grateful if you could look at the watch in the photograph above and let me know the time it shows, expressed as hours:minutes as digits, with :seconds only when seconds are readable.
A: 8:58
